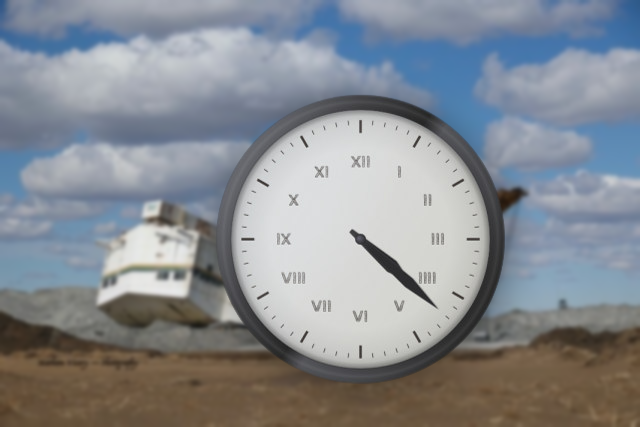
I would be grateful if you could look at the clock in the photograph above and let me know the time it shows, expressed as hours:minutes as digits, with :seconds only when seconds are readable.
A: 4:22
